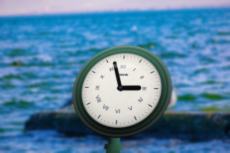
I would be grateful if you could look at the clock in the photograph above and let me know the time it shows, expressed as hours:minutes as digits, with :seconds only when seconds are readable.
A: 2:57
